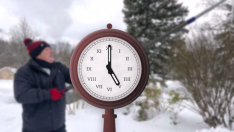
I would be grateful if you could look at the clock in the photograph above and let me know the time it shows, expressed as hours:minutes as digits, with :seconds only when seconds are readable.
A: 5:00
